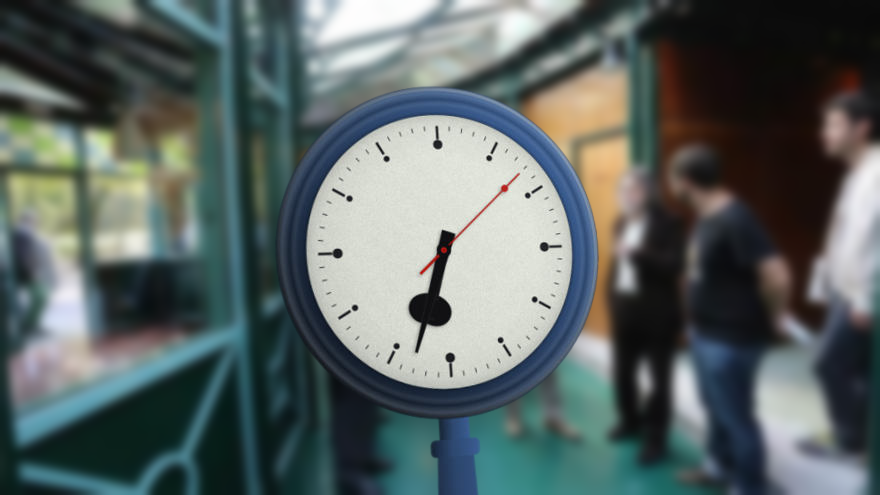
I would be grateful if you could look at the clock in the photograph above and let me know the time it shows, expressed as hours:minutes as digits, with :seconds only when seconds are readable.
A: 6:33:08
